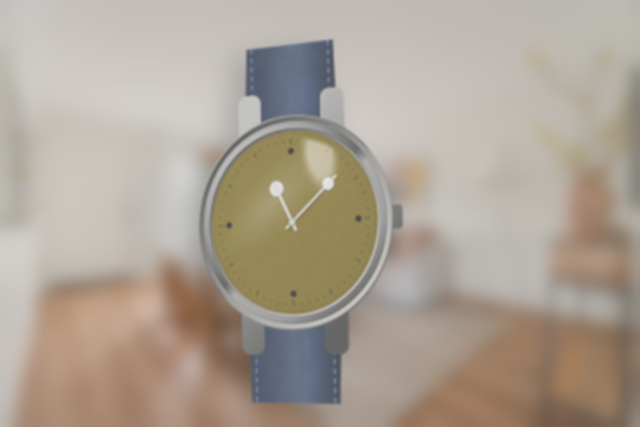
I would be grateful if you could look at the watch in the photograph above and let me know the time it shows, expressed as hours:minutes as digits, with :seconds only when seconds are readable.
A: 11:08
